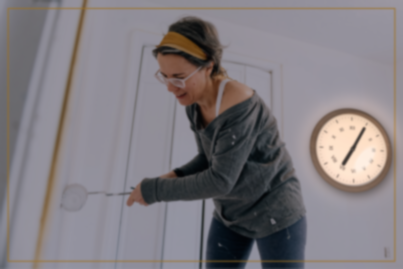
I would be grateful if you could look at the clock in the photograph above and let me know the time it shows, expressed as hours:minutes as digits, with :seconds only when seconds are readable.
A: 7:05
